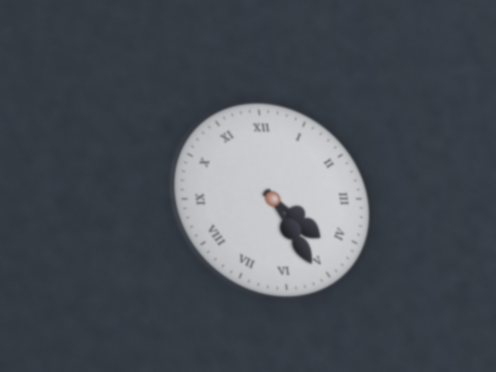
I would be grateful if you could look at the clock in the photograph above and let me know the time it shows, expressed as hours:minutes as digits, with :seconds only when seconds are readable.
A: 4:26
